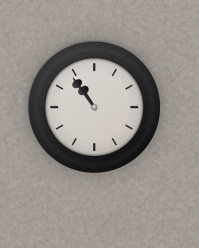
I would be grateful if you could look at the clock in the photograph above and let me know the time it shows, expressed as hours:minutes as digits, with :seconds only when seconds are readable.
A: 10:54
